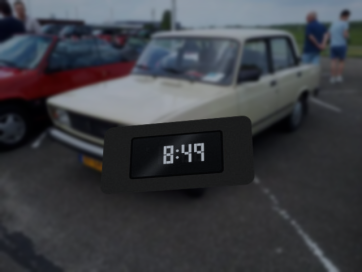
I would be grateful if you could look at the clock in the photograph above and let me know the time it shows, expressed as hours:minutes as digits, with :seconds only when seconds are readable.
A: 8:49
